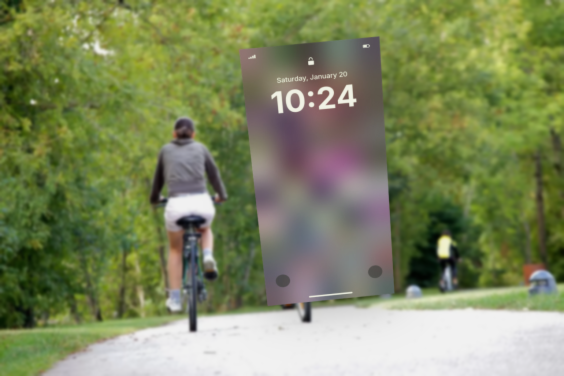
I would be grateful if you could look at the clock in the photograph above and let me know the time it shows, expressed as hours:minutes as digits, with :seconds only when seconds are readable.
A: 10:24
